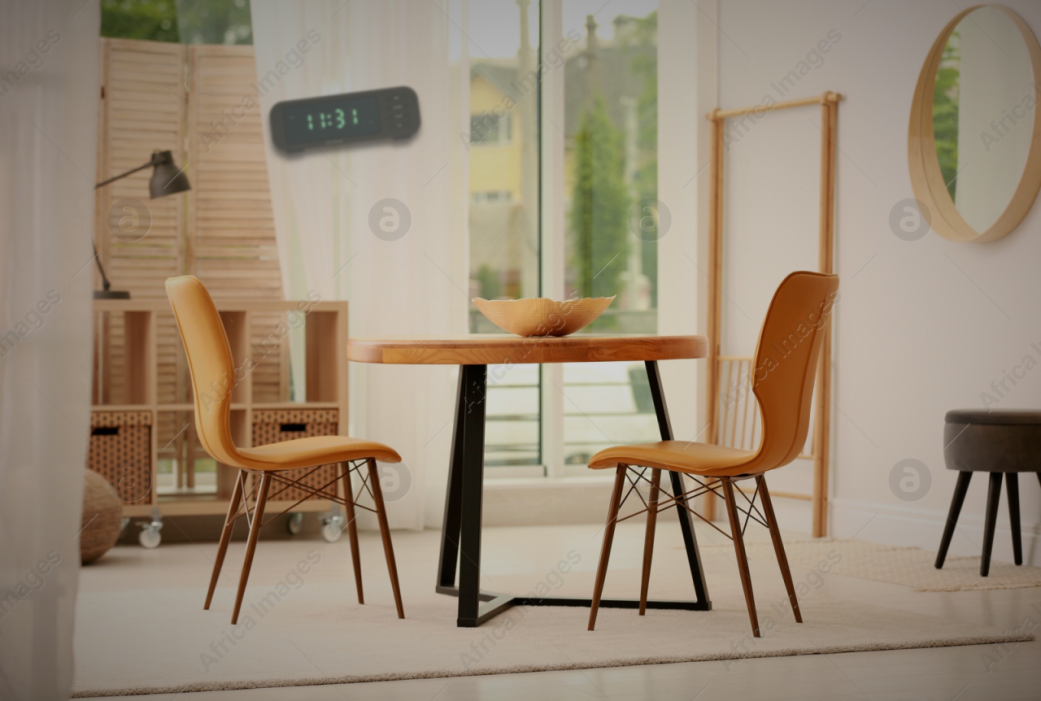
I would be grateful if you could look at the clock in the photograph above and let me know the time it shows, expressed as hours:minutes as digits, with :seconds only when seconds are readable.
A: 11:31
